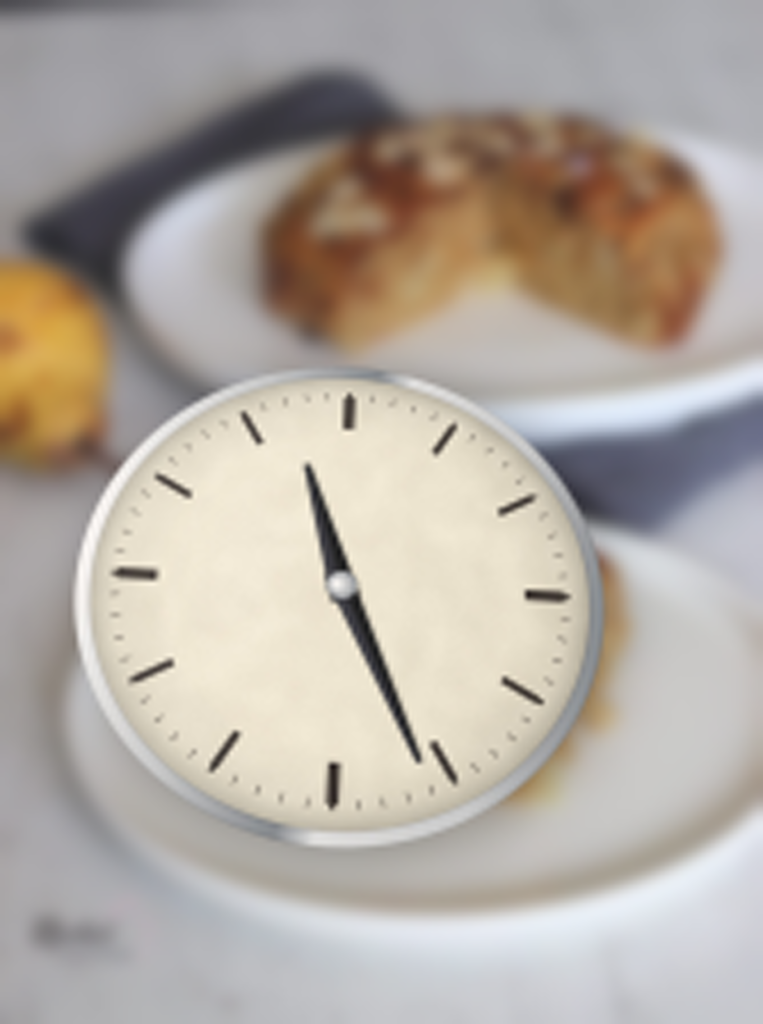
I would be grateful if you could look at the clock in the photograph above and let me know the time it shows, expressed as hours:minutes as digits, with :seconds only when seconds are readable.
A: 11:26
